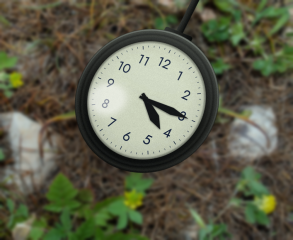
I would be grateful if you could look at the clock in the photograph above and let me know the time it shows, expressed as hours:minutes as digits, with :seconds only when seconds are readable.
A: 4:15
